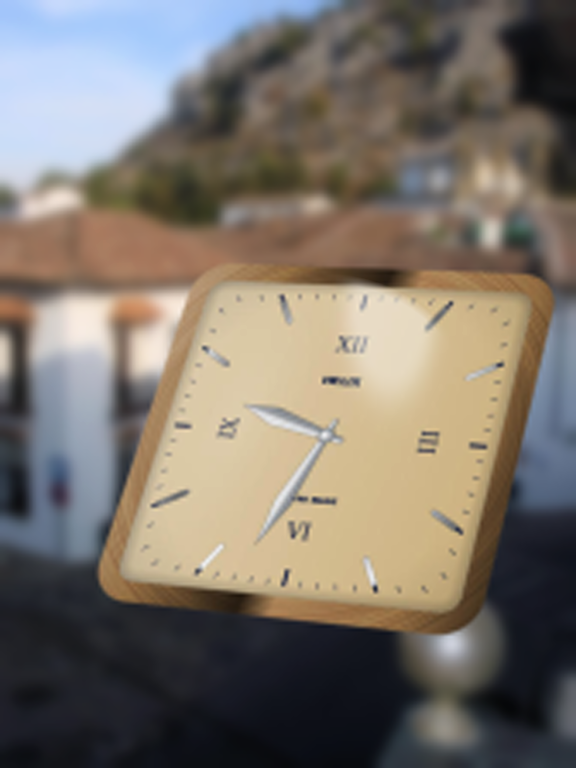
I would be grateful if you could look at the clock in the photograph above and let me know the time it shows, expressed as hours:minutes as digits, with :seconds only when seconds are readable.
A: 9:33
